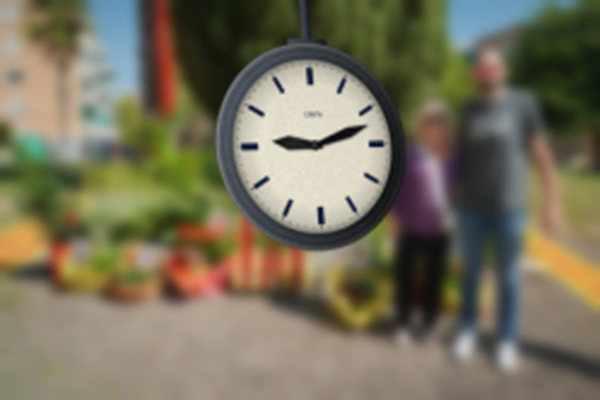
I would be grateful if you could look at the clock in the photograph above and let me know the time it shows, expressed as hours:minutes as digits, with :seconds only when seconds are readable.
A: 9:12
